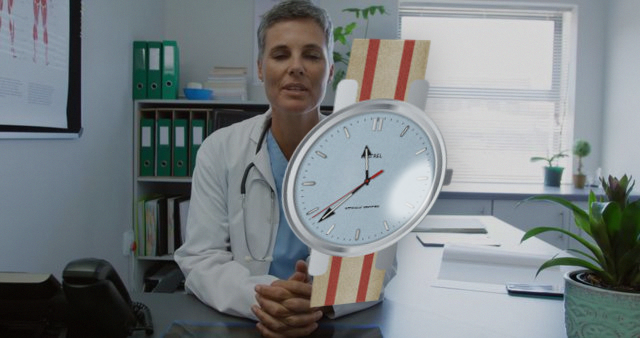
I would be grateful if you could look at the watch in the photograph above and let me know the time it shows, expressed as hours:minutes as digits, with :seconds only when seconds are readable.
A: 11:37:39
